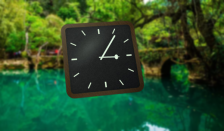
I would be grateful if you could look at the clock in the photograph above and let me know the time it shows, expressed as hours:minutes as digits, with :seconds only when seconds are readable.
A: 3:06
